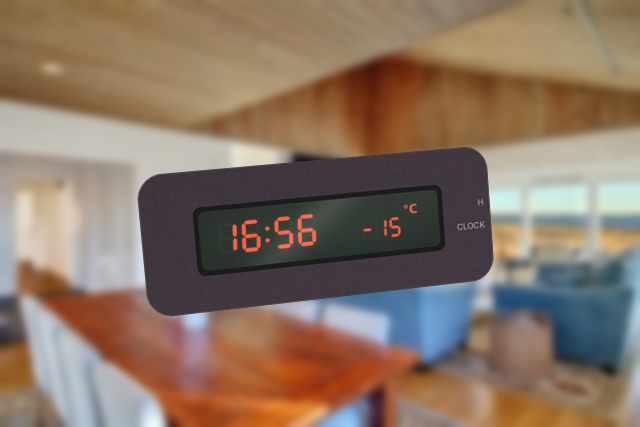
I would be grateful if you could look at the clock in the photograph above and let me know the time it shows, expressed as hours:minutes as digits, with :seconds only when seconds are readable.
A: 16:56
